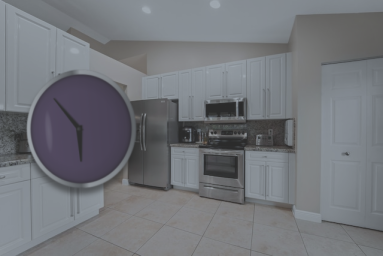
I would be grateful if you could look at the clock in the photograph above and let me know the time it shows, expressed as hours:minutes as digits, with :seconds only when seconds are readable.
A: 5:53
